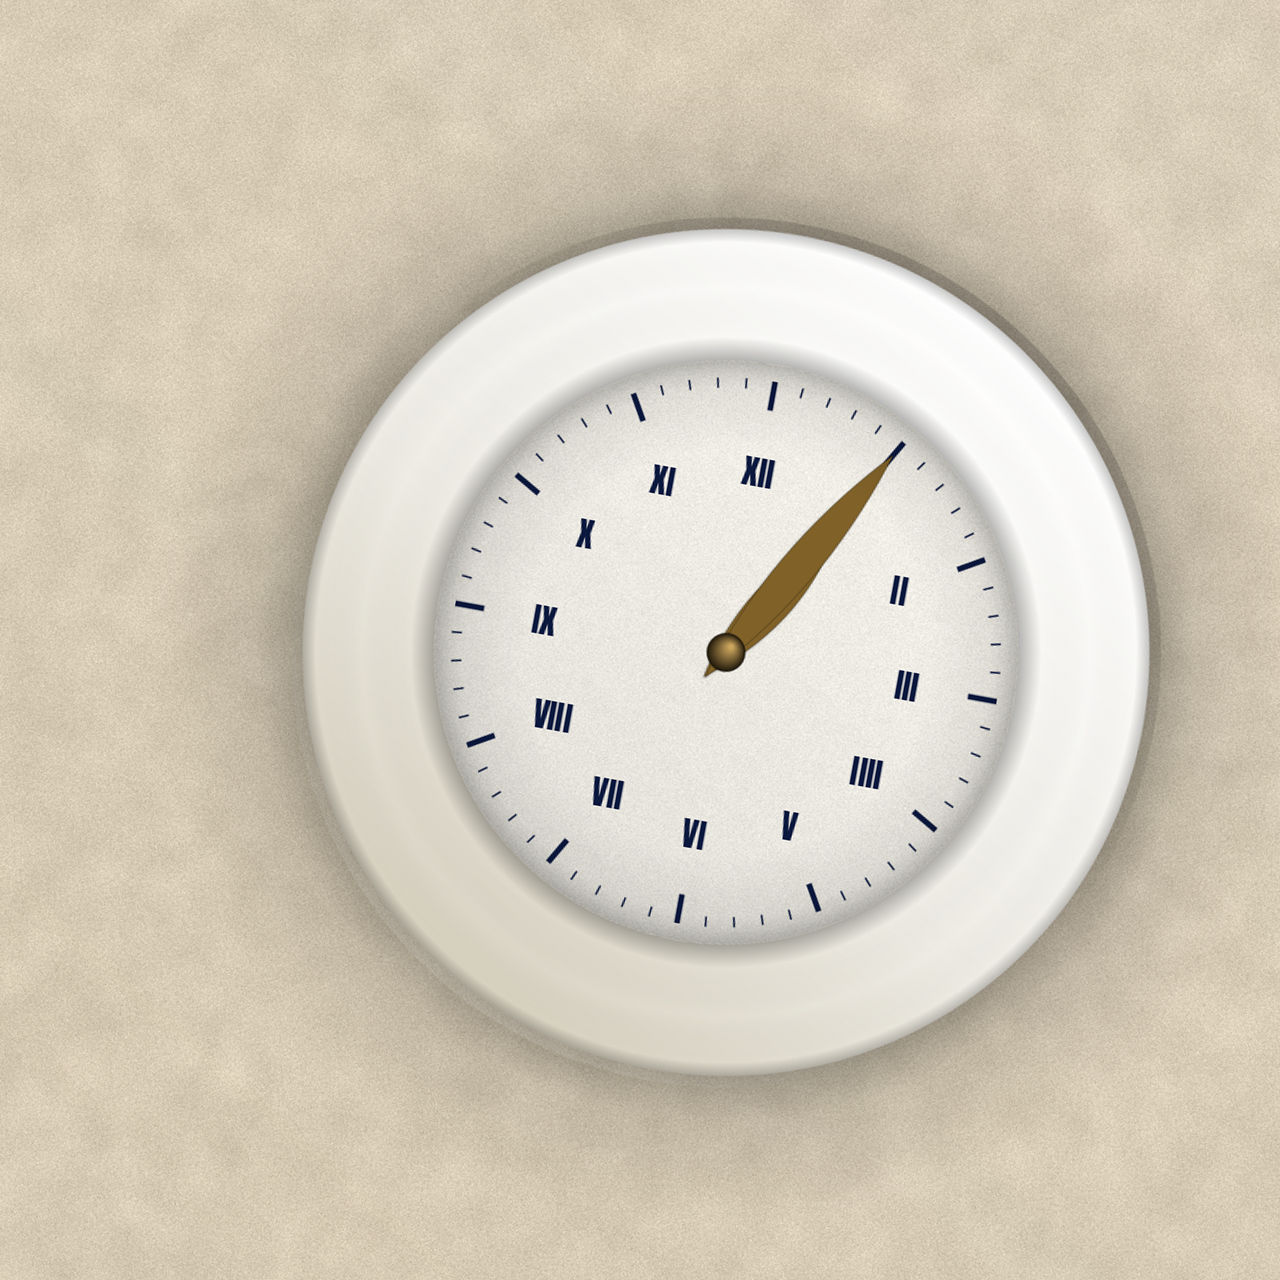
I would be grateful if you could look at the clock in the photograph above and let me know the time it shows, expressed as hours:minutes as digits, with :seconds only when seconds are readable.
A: 1:05
